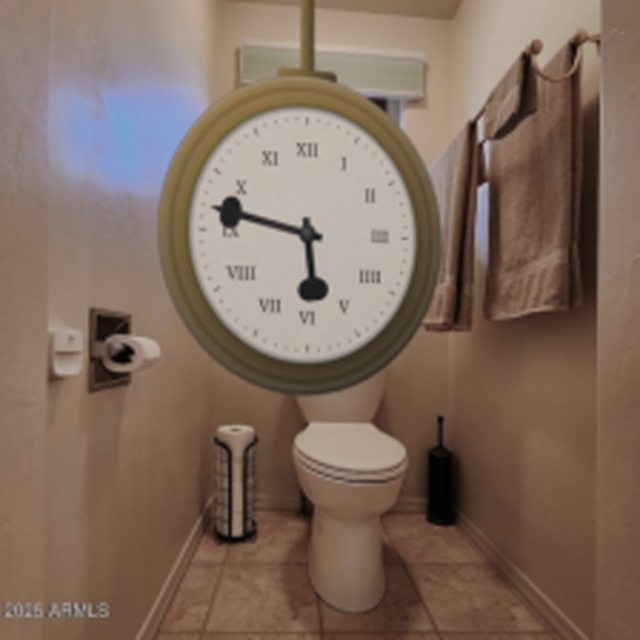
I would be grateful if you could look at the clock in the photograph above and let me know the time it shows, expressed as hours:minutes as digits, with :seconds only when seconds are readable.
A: 5:47
